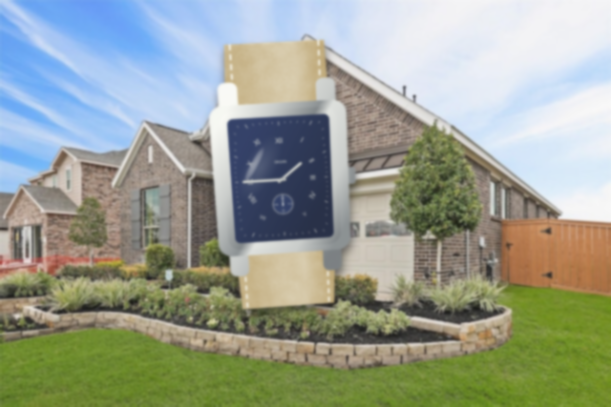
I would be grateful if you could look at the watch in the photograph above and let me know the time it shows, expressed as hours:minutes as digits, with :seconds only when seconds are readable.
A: 1:45
